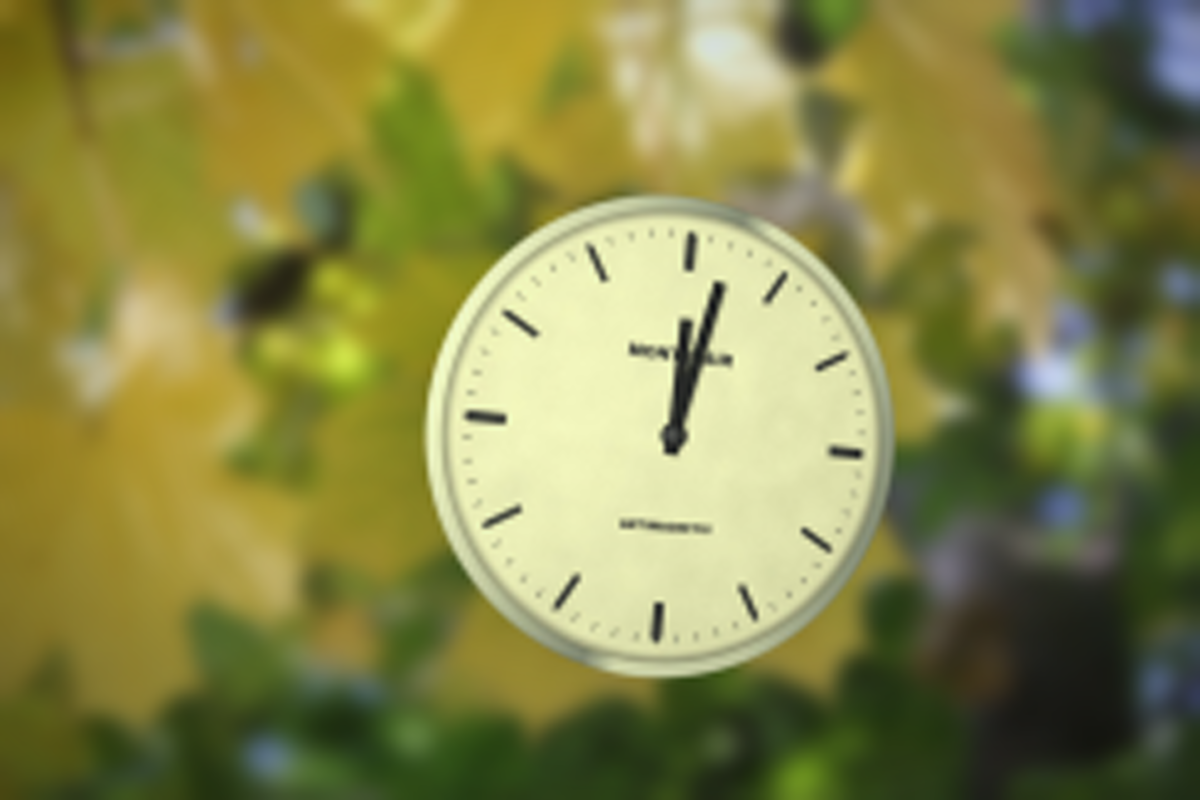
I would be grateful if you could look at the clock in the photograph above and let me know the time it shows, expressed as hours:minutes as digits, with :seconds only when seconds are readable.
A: 12:02
